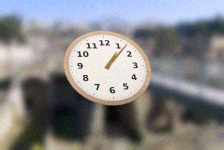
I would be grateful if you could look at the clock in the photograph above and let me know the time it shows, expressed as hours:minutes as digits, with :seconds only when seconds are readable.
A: 1:07
